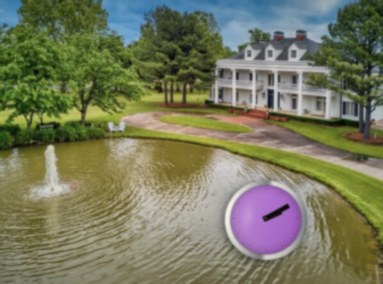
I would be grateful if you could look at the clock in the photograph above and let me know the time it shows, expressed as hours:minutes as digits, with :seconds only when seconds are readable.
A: 2:10
